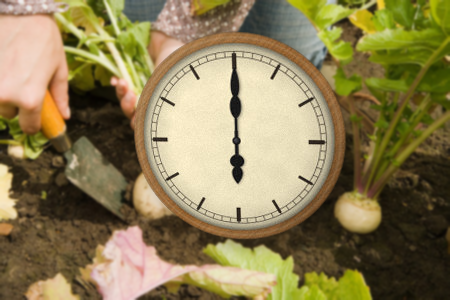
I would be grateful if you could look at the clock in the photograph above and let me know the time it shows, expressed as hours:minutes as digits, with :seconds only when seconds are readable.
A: 6:00
